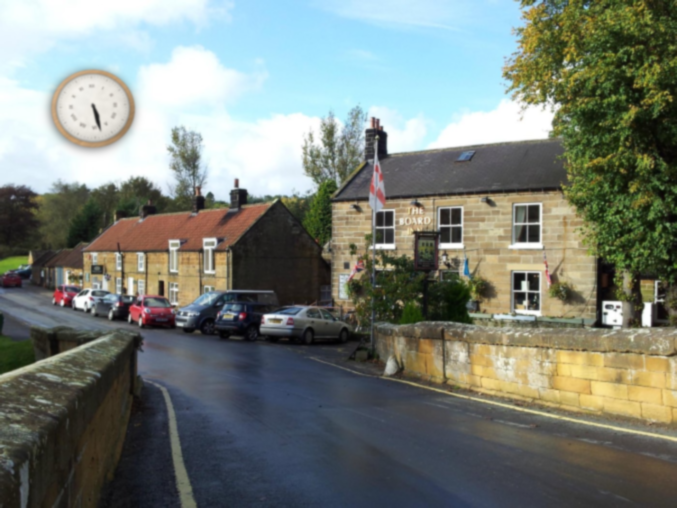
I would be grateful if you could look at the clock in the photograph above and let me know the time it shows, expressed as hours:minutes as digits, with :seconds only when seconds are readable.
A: 5:28
